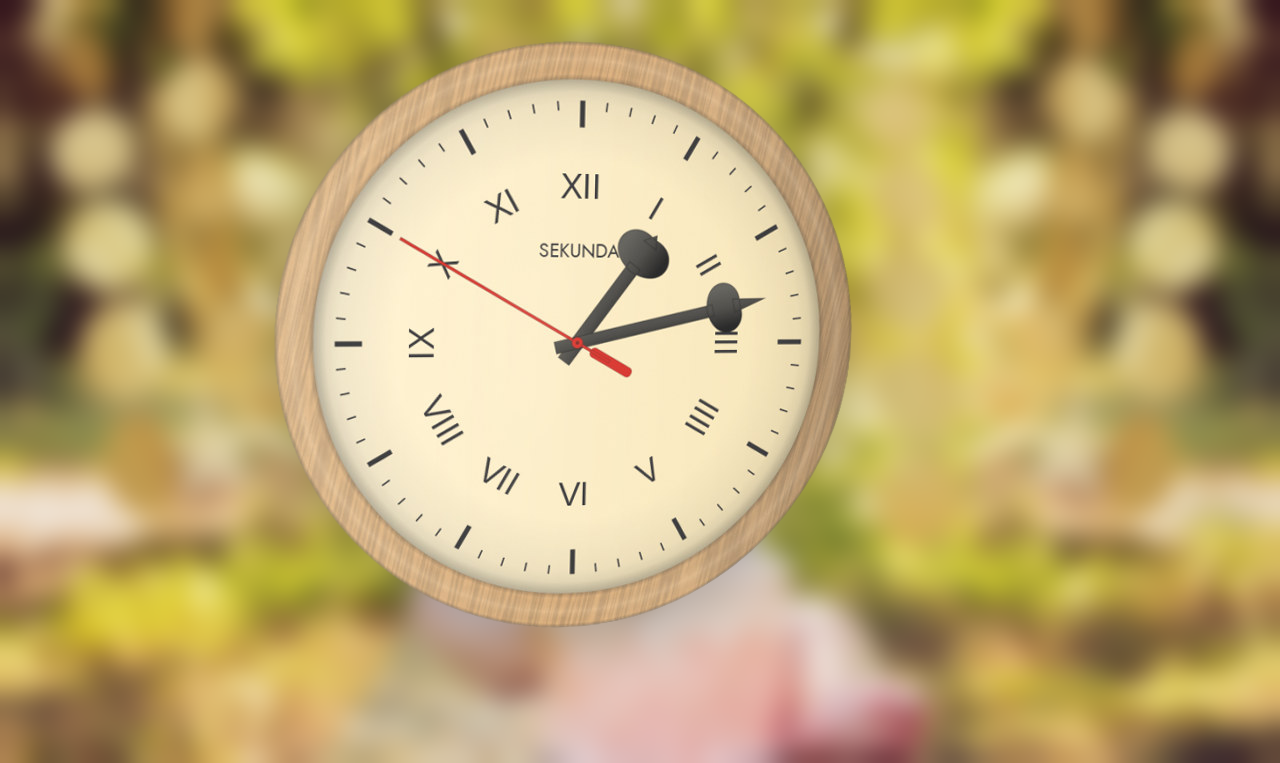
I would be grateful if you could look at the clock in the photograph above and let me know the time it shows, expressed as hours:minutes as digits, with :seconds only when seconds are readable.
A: 1:12:50
